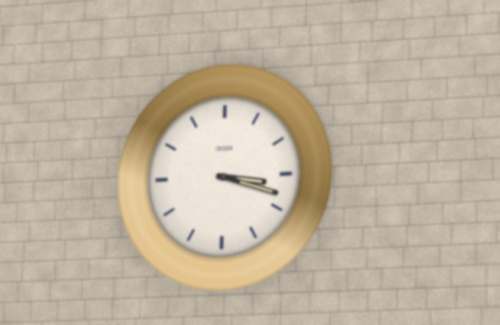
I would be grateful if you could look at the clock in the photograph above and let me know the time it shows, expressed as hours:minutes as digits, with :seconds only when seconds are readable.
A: 3:18
